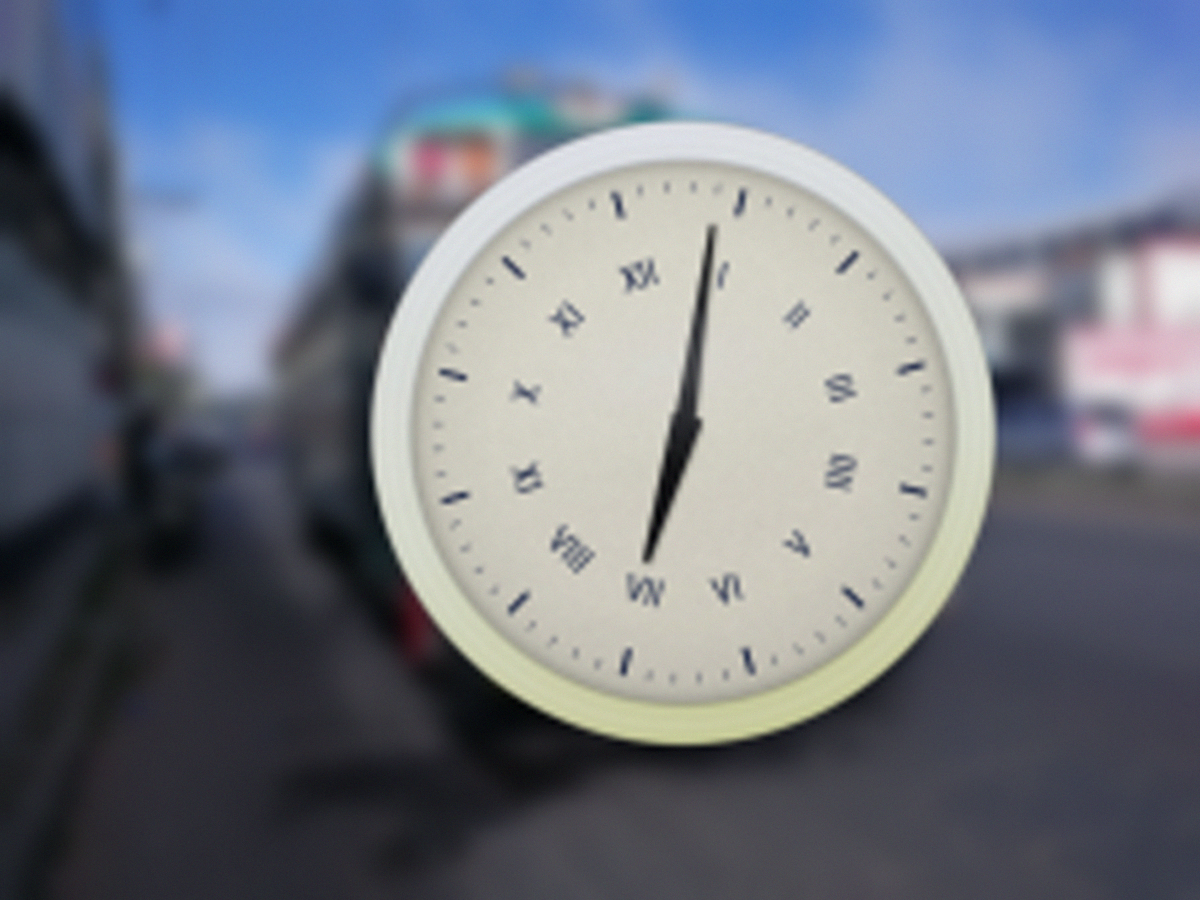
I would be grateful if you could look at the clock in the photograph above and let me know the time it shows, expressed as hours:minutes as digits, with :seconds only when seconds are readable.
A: 7:04
